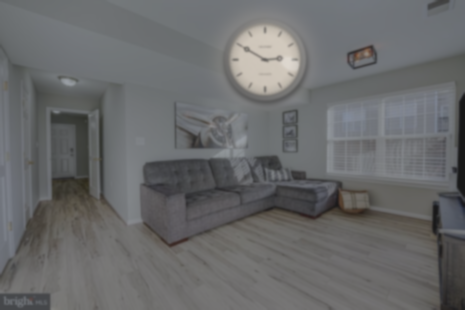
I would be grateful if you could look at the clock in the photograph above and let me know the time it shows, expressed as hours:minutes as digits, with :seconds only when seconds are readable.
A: 2:50
